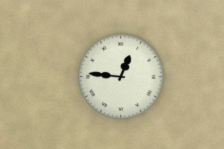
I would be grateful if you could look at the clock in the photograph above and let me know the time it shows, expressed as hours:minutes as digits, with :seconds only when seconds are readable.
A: 12:46
